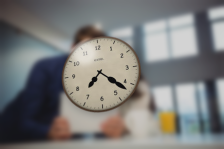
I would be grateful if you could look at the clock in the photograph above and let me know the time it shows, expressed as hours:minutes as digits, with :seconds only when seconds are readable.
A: 7:22
